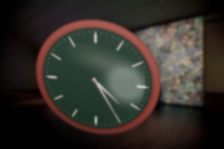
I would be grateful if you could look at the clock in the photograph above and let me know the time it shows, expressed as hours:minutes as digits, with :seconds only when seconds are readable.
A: 4:25
